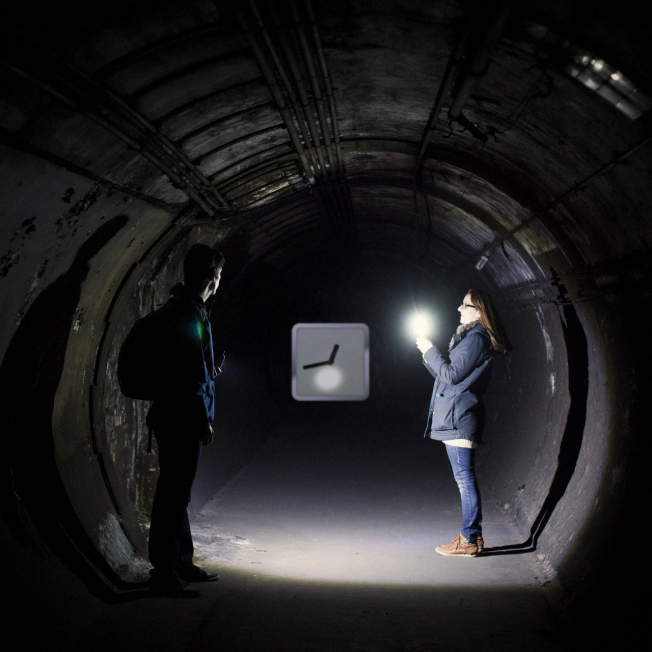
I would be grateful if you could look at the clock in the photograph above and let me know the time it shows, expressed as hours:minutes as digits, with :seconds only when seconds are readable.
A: 12:43
